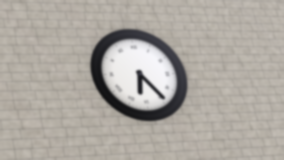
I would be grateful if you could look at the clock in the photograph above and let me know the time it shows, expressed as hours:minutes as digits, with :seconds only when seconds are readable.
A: 6:24
